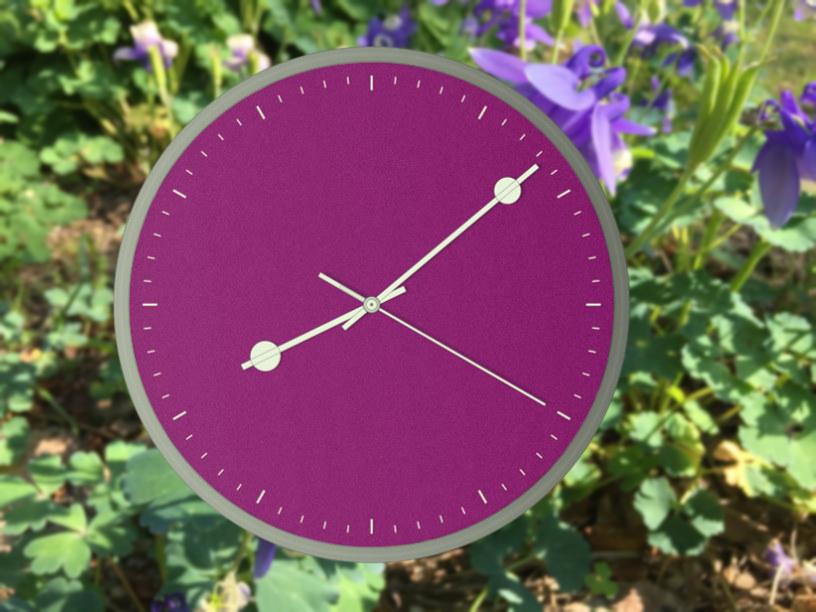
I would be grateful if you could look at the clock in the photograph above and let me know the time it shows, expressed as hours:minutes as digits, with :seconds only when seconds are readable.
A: 8:08:20
